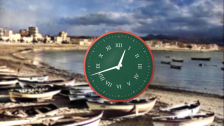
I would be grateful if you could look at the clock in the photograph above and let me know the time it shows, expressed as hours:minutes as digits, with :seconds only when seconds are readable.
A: 12:42
